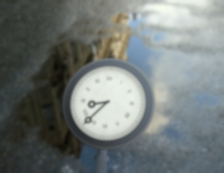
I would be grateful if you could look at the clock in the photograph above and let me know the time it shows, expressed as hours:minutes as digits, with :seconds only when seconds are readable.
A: 8:37
